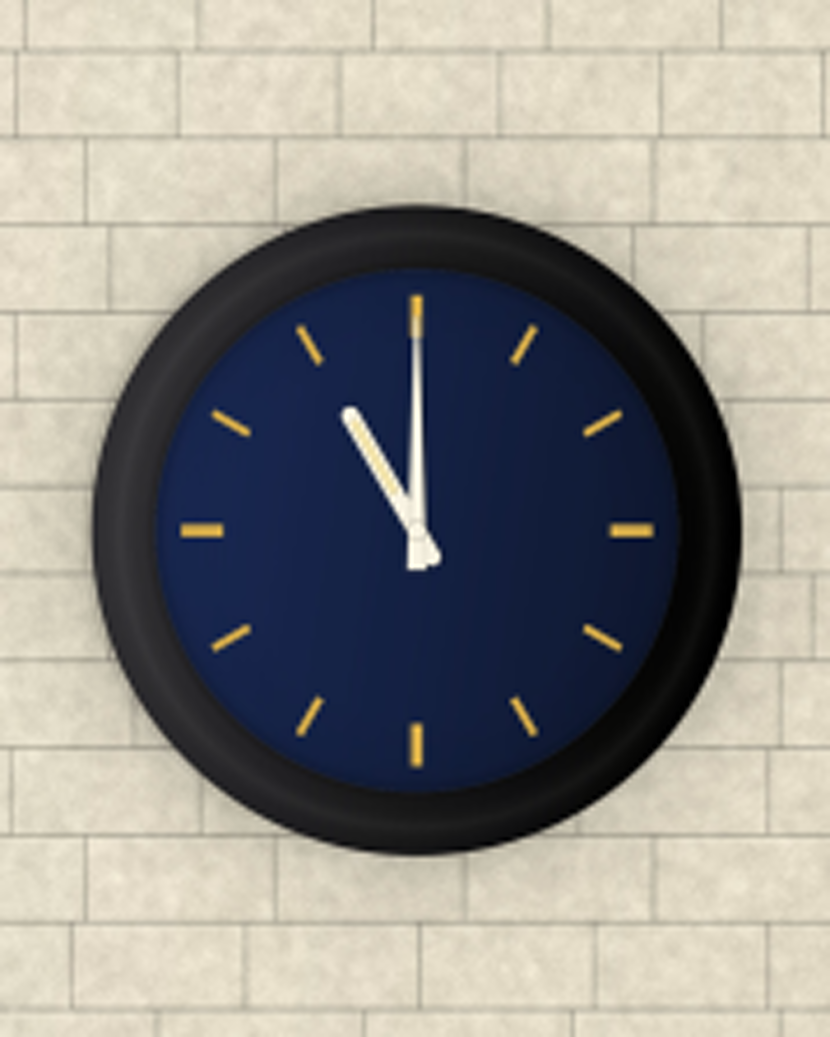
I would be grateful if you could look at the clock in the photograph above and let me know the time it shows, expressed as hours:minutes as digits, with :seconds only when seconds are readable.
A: 11:00
